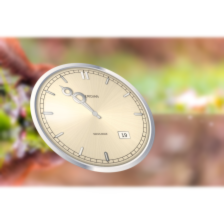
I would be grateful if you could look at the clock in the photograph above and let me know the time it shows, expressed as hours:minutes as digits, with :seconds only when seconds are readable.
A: 10:53
